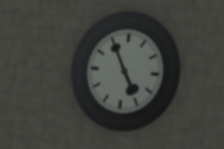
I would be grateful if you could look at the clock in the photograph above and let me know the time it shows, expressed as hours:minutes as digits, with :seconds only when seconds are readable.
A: 4:55
